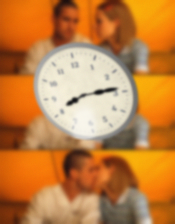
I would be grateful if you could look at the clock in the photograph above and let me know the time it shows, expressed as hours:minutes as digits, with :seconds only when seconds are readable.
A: 8:14
